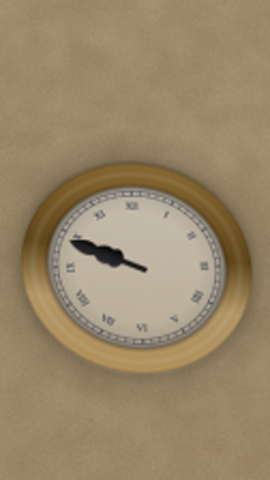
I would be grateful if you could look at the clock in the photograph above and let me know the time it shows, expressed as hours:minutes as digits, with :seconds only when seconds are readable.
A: 9:49
